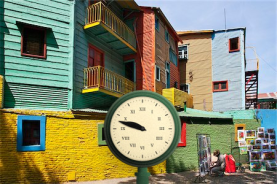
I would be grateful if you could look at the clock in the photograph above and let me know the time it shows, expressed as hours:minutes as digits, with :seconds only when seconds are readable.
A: 9:48
